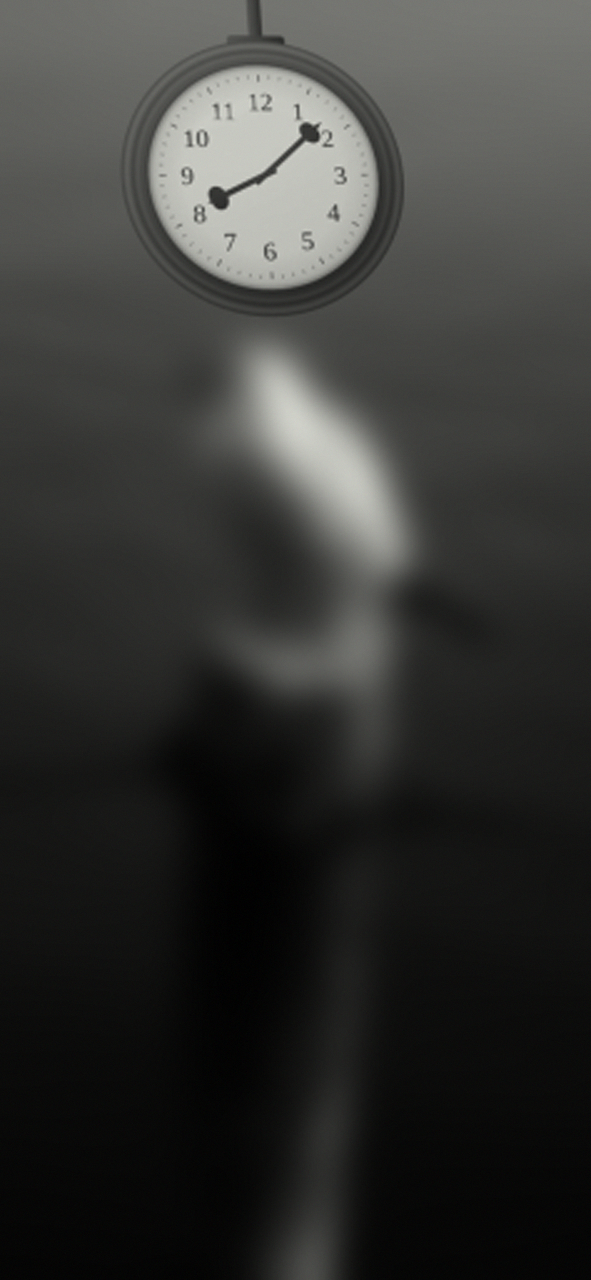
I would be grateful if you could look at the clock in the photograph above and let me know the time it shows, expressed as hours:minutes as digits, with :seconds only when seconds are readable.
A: 8:08
